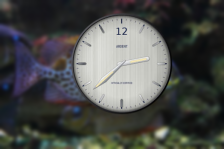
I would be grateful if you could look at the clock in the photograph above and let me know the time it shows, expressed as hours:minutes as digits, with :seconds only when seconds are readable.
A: 2:38
